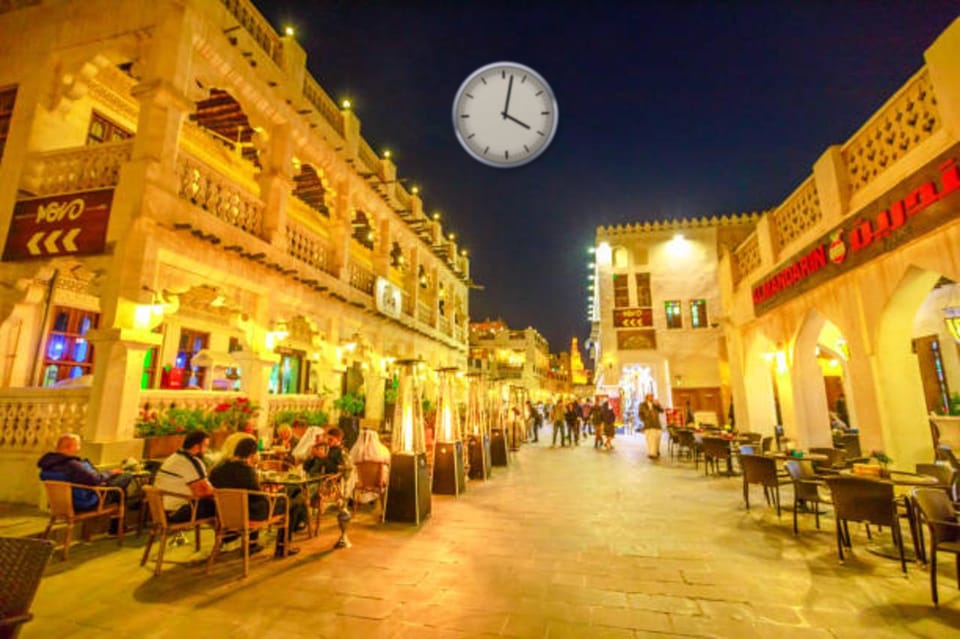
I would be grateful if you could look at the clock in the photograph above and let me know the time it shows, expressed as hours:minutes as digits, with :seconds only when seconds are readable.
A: 4:02
